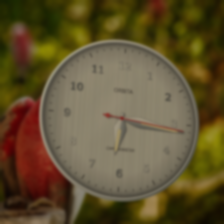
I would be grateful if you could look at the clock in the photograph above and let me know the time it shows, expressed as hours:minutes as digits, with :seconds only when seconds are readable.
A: 6:16:16
